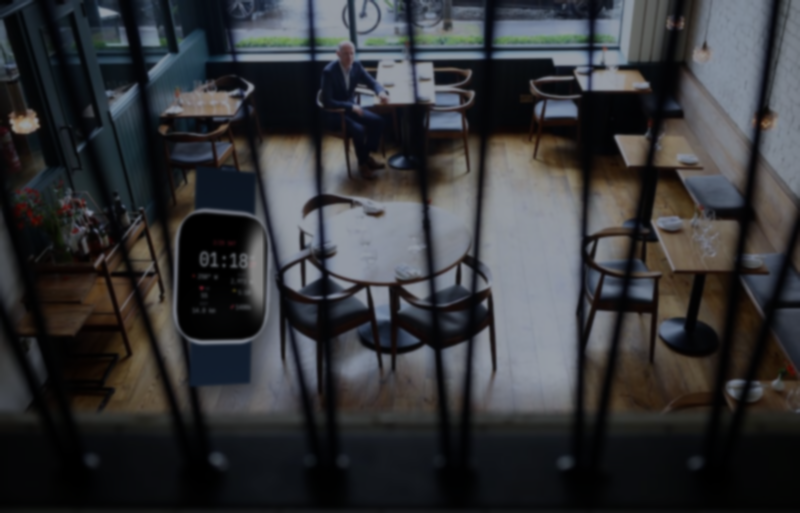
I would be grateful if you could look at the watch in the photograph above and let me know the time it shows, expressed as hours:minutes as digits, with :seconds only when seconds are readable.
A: 1:18
